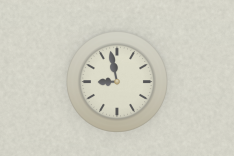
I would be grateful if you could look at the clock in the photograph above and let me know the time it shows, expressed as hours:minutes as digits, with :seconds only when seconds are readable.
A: 8:58
